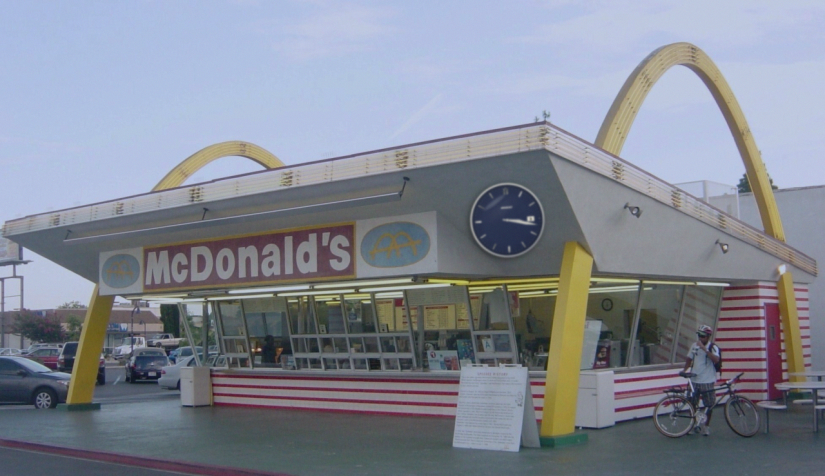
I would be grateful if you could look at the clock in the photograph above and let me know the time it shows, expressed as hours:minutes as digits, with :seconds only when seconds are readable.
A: 3:17
